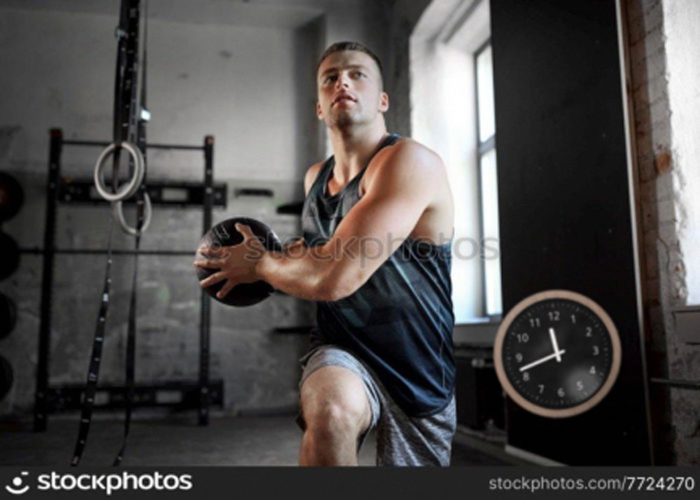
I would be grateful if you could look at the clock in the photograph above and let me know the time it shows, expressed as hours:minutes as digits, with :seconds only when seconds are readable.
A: 11:42
